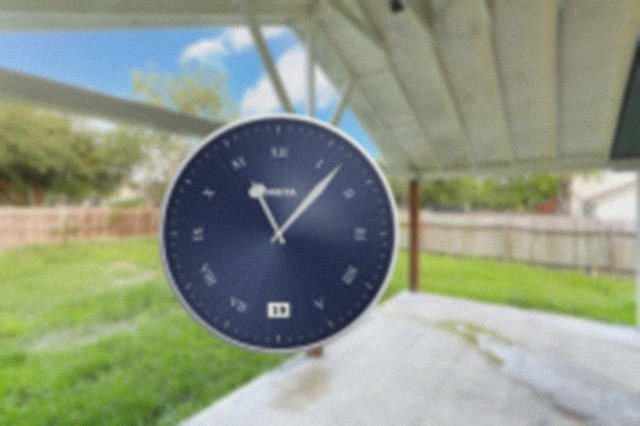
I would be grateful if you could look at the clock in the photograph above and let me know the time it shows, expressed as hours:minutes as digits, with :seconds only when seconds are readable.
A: 11:07
